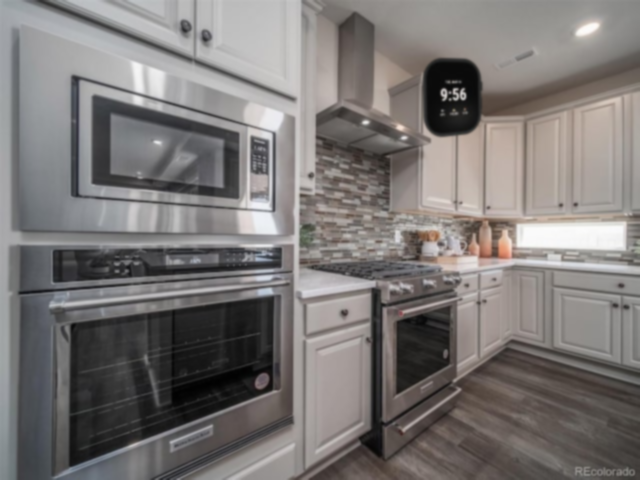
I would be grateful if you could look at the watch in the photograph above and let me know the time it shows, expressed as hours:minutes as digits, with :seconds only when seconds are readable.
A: 9:56
